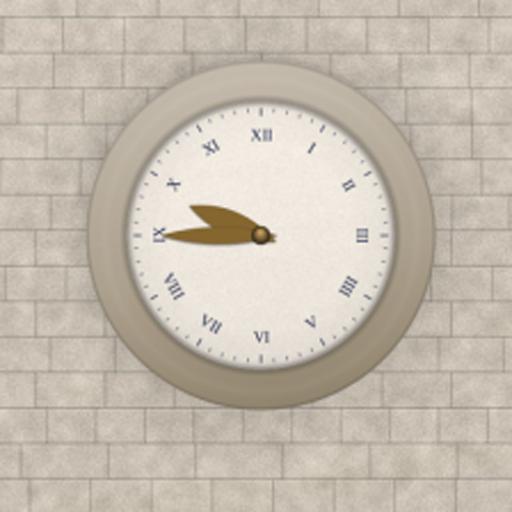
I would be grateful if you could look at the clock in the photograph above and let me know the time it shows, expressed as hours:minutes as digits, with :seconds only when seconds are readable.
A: 9:45
